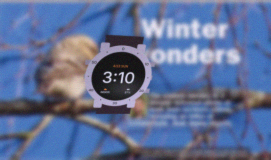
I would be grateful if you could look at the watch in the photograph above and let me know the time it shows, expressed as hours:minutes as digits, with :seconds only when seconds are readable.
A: 3:10
